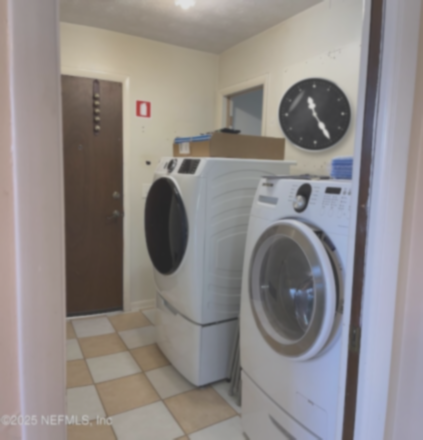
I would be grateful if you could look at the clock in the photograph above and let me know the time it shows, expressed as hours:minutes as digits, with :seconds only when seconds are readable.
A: 11:25
